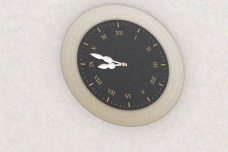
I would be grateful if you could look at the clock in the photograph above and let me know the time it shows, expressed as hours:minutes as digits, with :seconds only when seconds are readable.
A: 8:48
